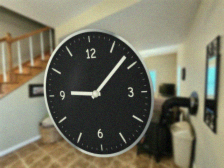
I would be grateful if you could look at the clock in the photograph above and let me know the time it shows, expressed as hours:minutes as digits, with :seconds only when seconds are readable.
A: 9:08
